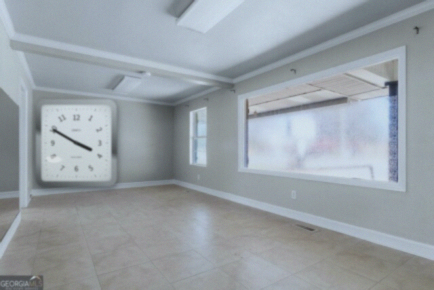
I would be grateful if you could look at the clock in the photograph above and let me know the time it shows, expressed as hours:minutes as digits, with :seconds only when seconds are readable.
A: 3:50
